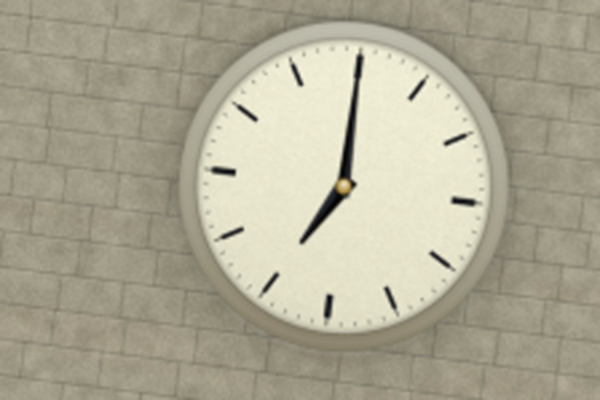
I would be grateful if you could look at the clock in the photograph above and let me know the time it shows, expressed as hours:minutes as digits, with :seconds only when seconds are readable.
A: 7:00
